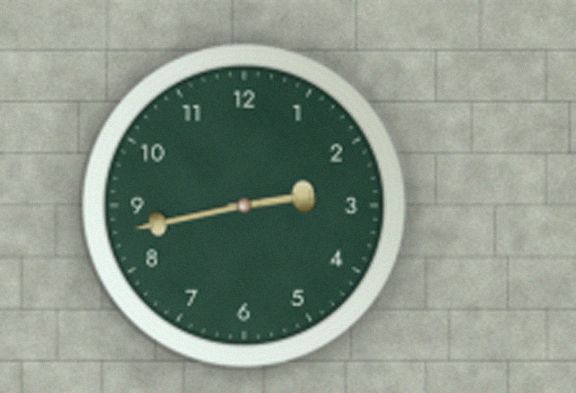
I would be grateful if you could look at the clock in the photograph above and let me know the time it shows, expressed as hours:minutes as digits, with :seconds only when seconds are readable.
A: 2:43
